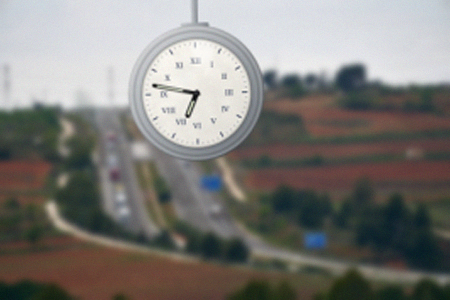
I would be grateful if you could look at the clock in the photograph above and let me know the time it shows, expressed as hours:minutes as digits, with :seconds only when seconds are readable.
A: 6:47
